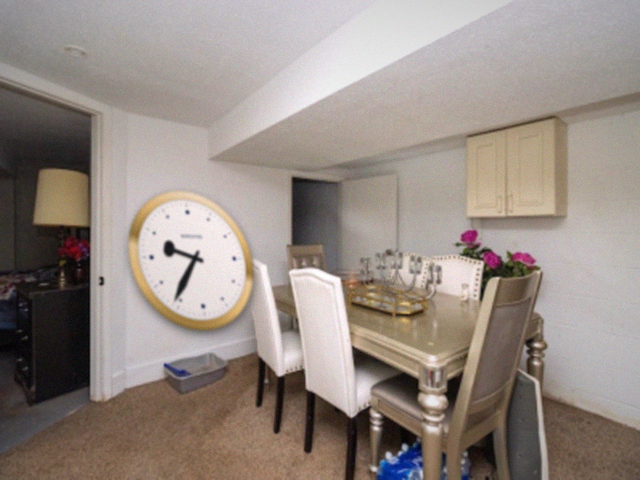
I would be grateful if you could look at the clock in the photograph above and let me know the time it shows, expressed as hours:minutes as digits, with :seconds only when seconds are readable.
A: 9:36
